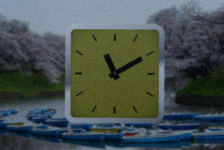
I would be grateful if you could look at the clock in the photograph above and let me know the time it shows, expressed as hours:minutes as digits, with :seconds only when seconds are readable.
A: 11:10
